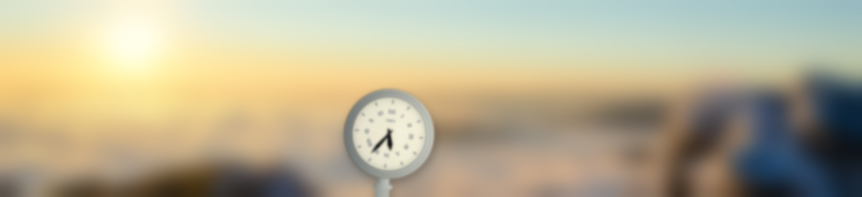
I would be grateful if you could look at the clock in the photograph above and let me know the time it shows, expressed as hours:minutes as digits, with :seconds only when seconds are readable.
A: 5:36
